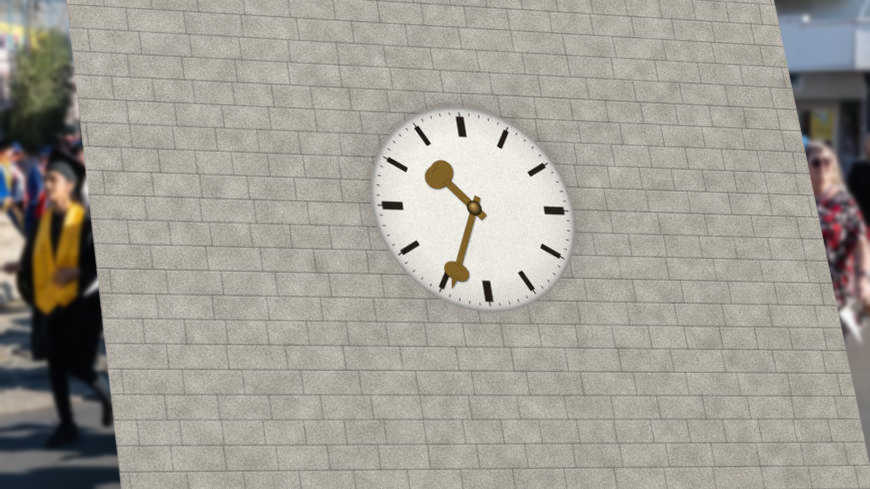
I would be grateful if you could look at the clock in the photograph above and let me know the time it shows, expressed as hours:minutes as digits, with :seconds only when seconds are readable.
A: 10:34
